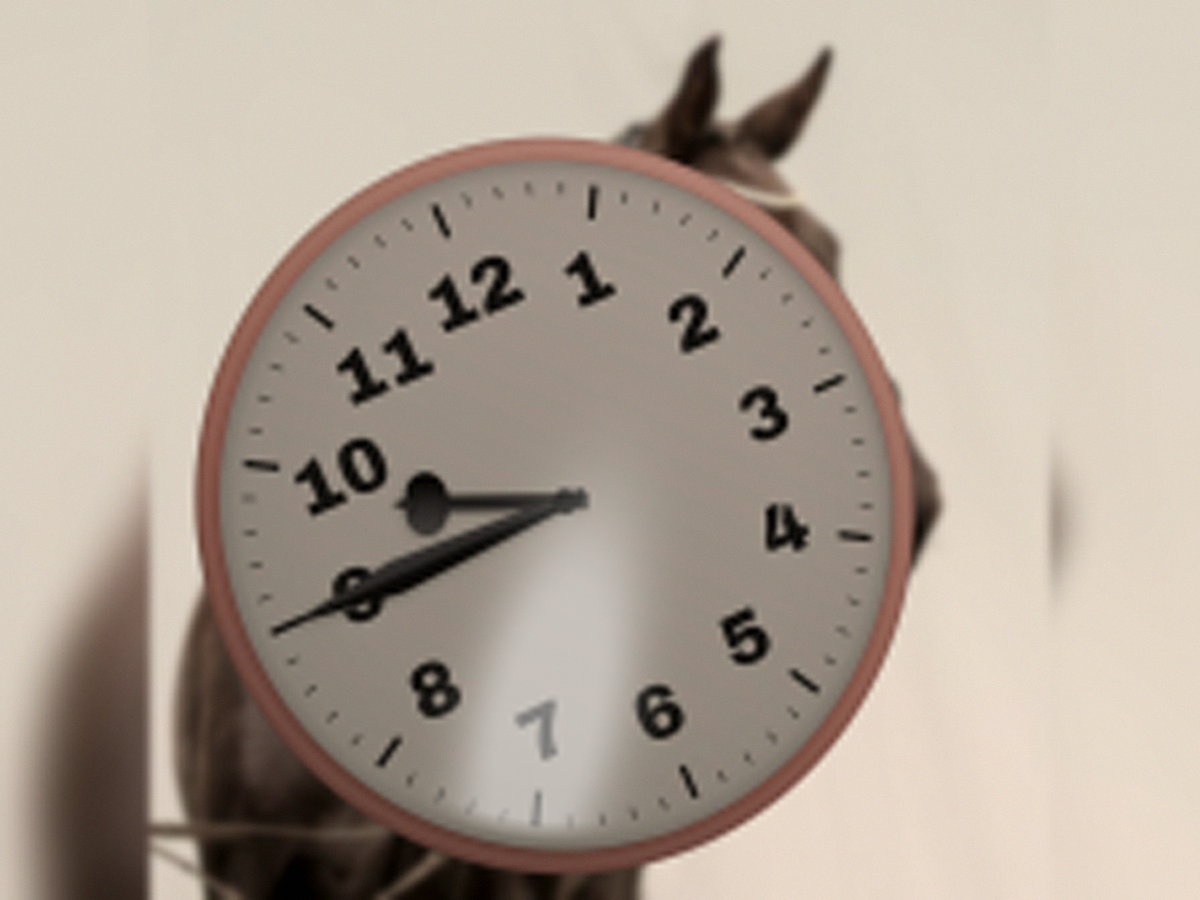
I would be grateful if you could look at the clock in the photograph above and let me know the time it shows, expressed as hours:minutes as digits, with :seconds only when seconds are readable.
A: 9:45
